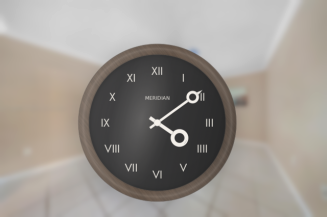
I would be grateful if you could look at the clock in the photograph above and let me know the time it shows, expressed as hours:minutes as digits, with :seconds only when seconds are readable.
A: 4:09
